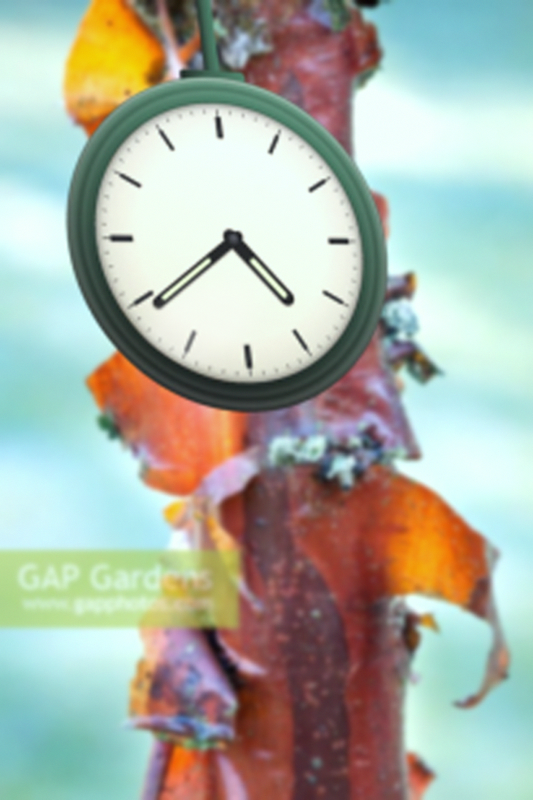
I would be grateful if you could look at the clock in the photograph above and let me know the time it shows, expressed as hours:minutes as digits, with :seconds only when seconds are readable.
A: 4:39
